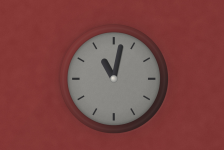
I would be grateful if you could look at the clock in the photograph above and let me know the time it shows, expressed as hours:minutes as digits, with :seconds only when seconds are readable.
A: 11:02
